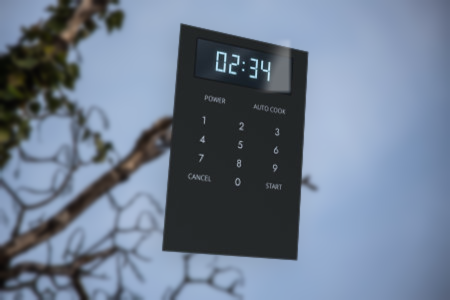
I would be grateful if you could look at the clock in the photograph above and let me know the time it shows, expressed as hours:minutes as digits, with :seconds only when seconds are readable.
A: 2:34
